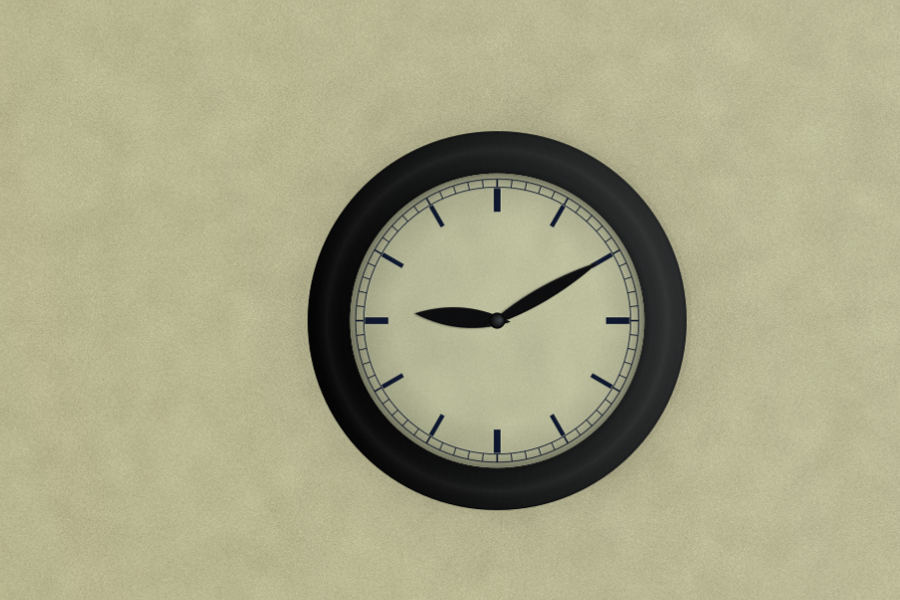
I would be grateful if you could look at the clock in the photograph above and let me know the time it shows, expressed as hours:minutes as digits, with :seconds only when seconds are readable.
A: 9:10
